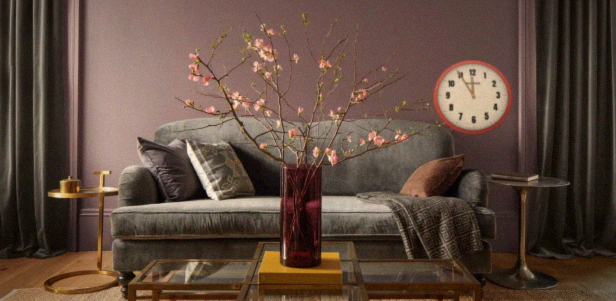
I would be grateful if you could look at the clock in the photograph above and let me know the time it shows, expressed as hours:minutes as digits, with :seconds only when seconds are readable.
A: 11:55
